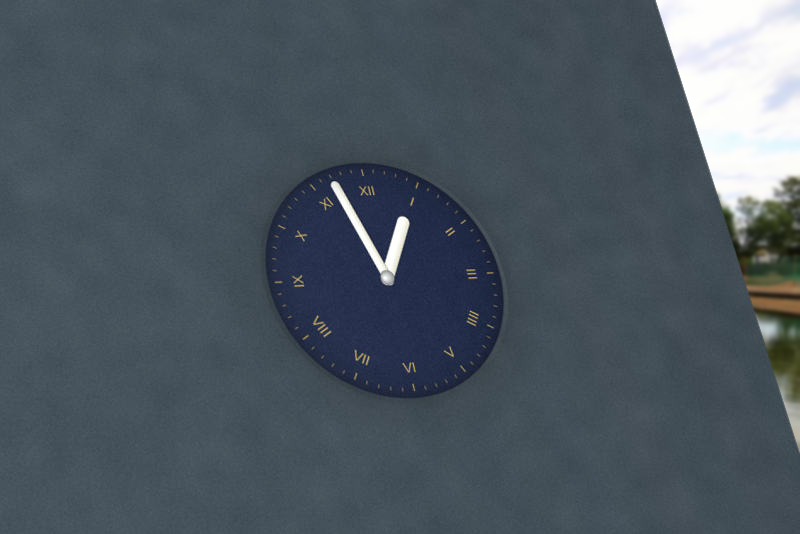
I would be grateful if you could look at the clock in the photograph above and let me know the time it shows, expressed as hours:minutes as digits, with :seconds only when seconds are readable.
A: 12:57
